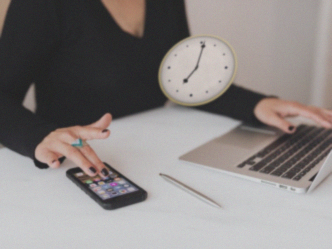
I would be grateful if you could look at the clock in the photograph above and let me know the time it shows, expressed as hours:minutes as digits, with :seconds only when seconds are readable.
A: 7:01
